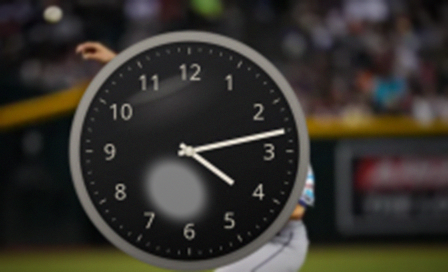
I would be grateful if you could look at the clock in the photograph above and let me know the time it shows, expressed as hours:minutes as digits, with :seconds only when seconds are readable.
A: 4:13
